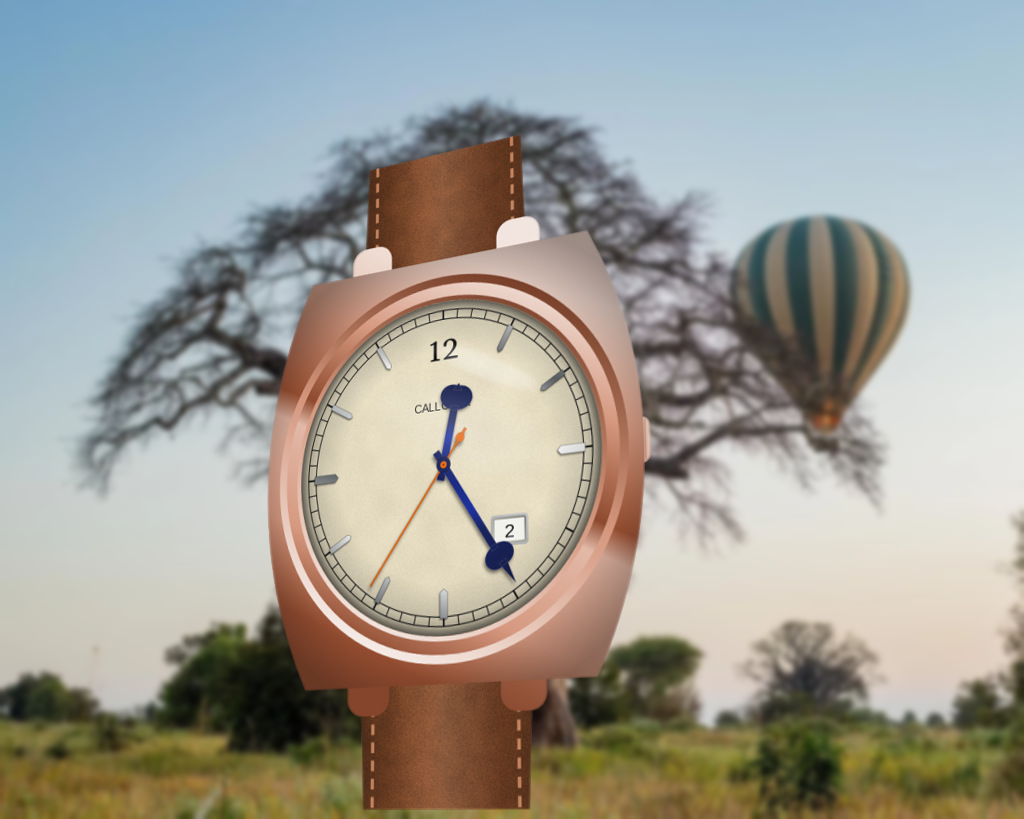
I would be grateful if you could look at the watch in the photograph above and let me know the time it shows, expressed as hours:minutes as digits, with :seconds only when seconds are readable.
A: 12:24:36
